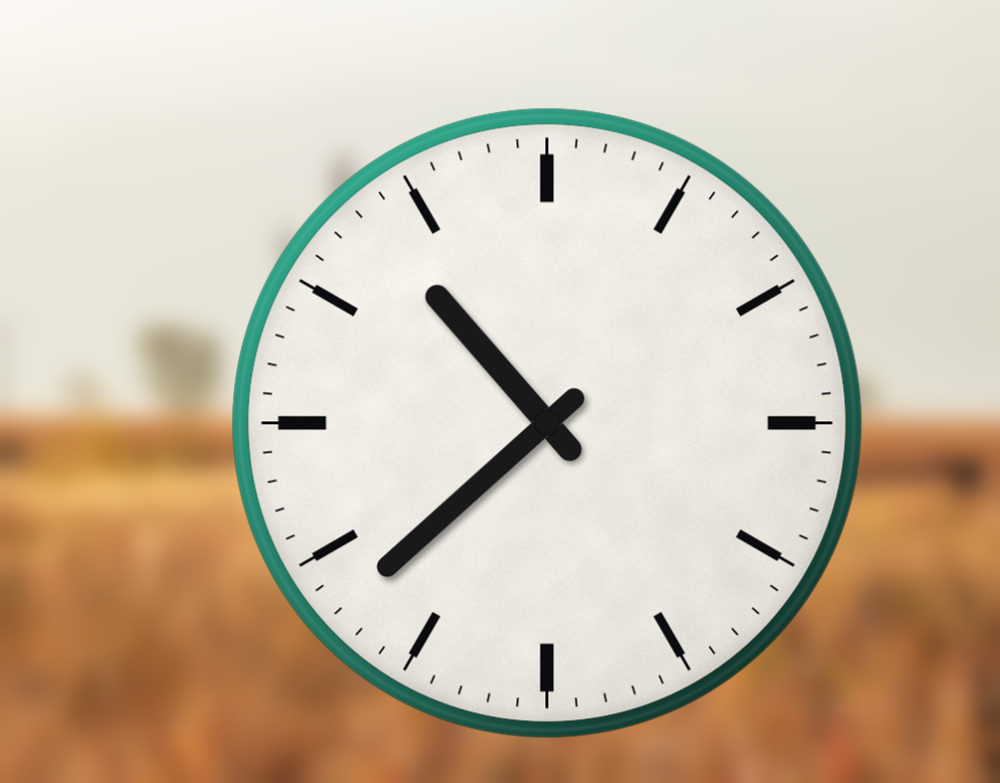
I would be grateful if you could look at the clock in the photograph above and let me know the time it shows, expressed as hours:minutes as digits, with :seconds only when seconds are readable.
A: 10:38
